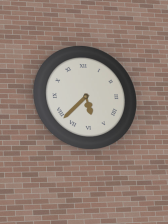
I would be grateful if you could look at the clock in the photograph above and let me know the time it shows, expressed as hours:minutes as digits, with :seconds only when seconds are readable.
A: 5:38
